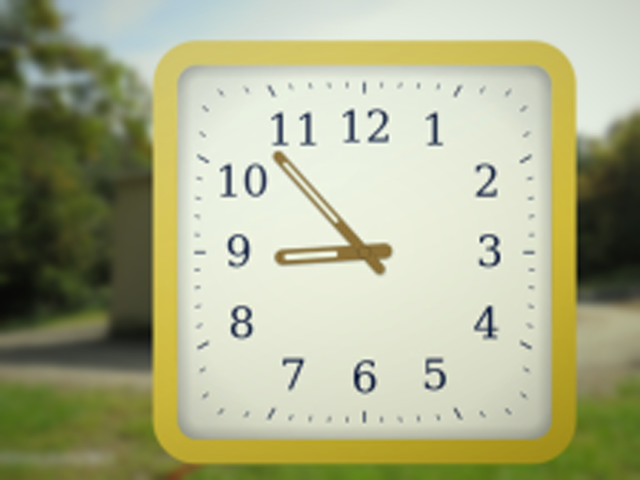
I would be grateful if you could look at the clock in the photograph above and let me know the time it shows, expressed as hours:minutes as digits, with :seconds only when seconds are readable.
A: 8:53
